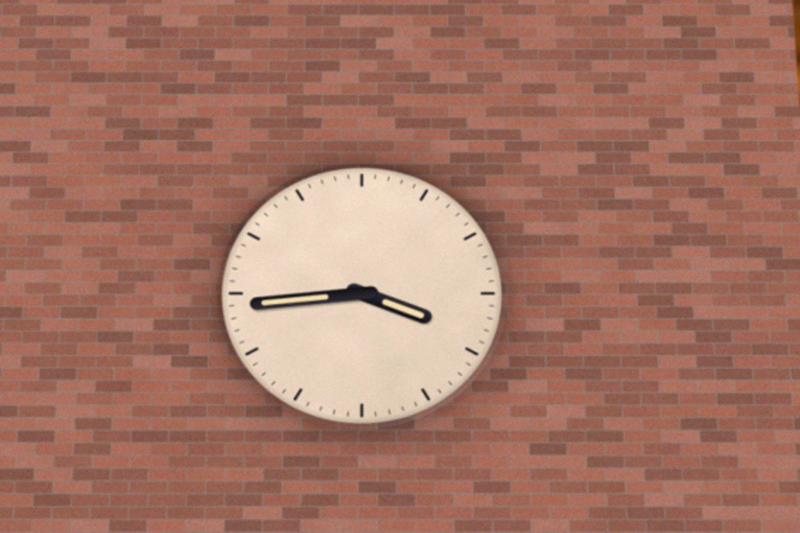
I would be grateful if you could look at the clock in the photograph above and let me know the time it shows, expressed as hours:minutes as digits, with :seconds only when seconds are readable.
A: 3:44
